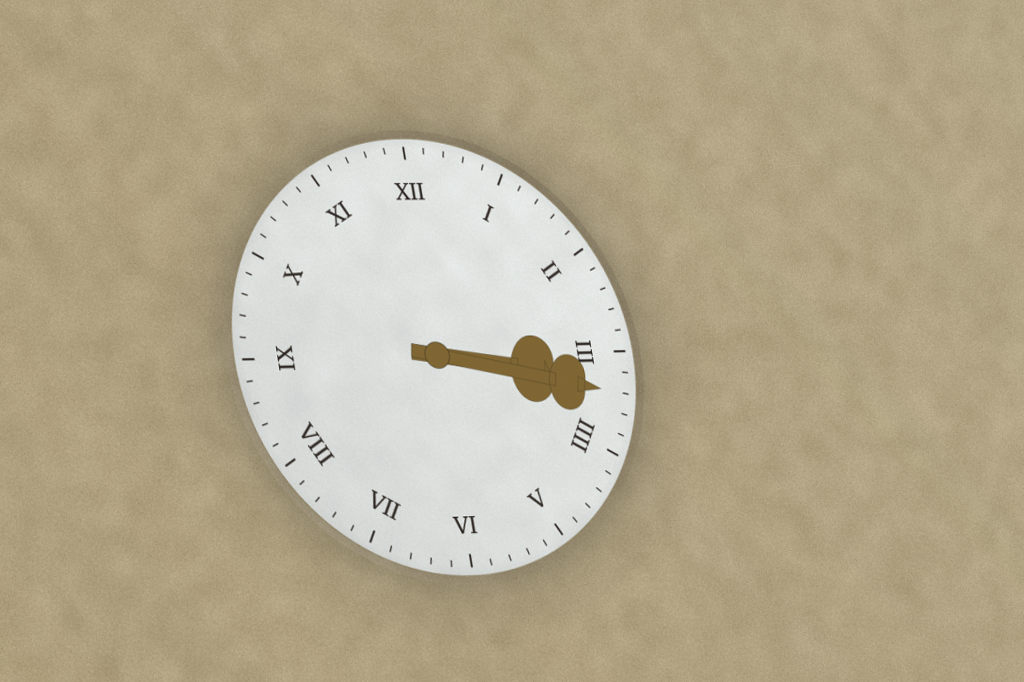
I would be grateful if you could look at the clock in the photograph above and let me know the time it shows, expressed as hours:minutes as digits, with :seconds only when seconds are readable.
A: 3:17
